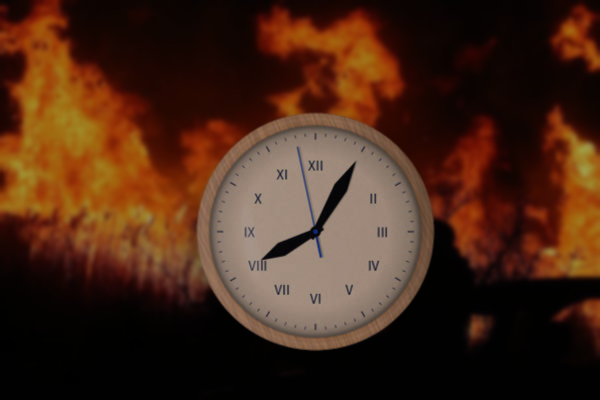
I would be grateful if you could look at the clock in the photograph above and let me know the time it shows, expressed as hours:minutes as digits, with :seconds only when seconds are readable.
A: 8:04:58
